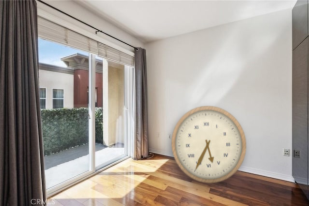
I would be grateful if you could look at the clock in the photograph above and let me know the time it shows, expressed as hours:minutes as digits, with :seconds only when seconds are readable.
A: 5:35
